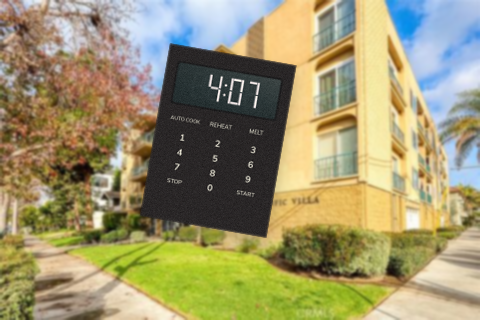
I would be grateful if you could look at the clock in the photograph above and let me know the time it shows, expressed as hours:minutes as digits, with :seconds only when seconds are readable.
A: 4:07
